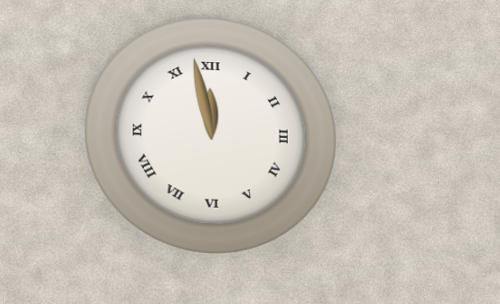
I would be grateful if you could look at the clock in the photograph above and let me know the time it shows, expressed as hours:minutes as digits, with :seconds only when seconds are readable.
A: 11:58
